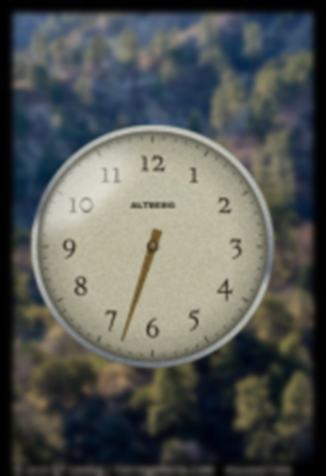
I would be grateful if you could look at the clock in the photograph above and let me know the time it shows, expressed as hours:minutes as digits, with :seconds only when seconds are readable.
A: 6:33
